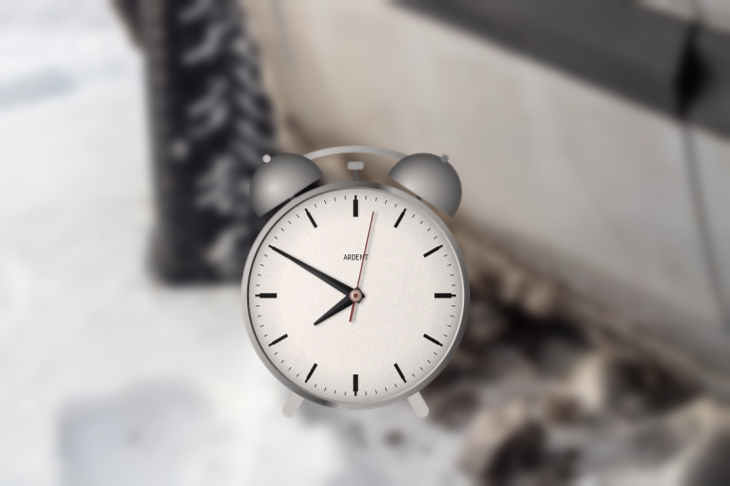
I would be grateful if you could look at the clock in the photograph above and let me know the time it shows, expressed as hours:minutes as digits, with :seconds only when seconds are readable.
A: 7:50:02
